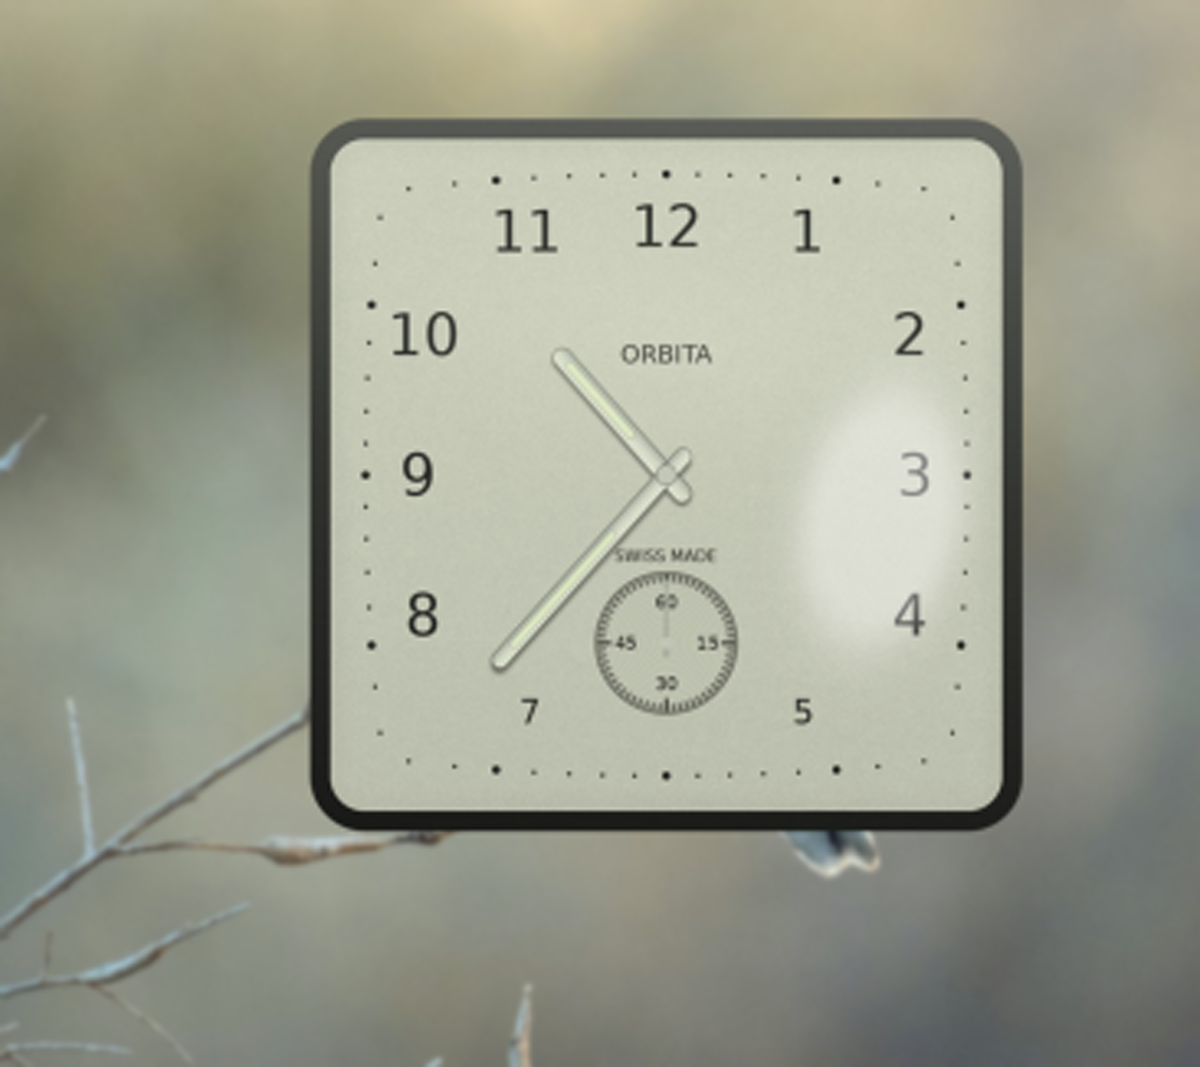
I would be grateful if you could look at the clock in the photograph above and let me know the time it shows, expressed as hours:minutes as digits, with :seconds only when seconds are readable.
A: 10:37
